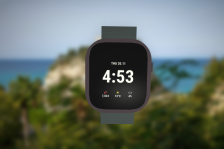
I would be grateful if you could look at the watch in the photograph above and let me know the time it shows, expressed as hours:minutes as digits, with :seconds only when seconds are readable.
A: 4:53
